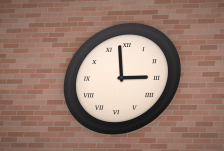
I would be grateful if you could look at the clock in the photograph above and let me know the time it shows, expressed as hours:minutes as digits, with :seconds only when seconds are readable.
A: 2:58
